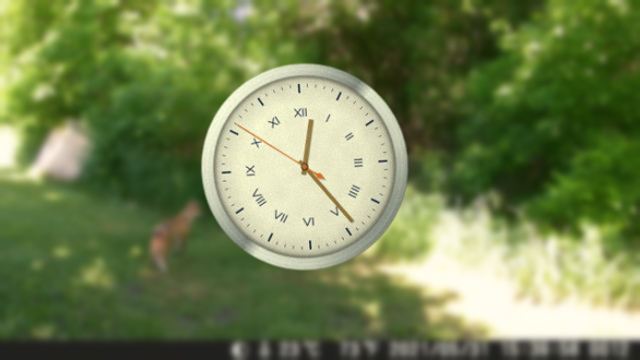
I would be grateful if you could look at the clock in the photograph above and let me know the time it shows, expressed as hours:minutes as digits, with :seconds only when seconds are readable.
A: 12:23:51
